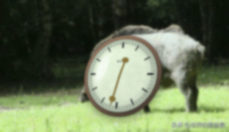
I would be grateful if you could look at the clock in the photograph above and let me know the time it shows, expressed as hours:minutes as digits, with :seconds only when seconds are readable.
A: 12:32
